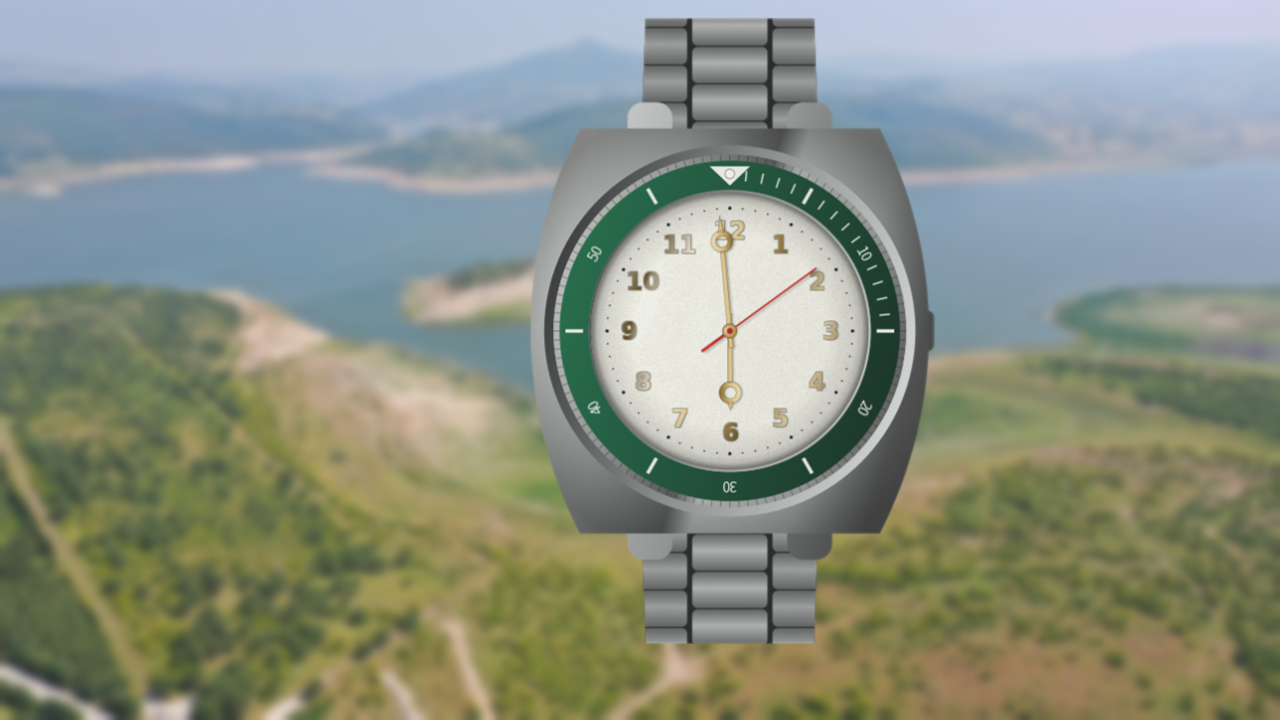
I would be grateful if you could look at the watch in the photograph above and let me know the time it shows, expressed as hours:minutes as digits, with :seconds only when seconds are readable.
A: 5:59:09
